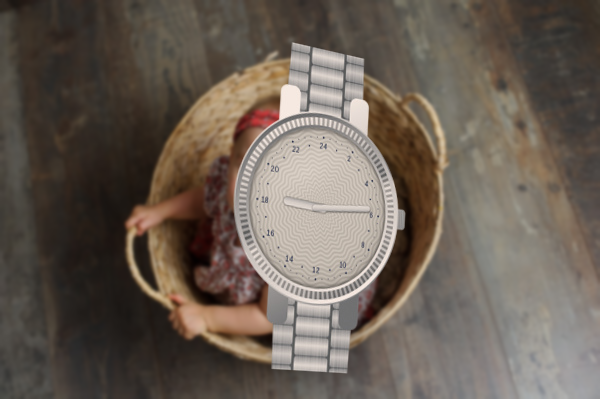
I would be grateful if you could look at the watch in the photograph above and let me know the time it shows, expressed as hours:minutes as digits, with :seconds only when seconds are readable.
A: 18:14
